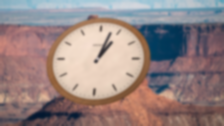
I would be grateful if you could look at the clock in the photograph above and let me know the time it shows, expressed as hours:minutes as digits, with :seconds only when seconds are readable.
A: 1:03
